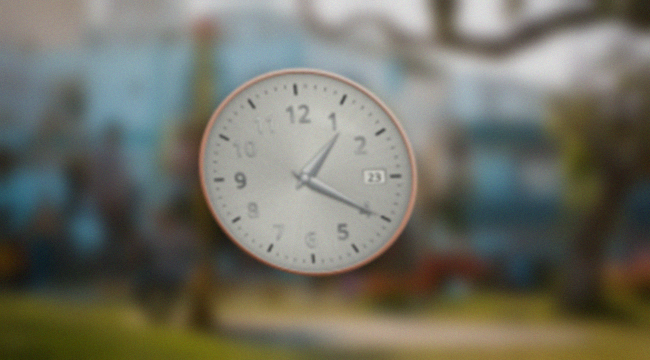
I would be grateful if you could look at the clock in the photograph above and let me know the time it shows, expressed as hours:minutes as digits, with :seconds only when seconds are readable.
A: 1:20
